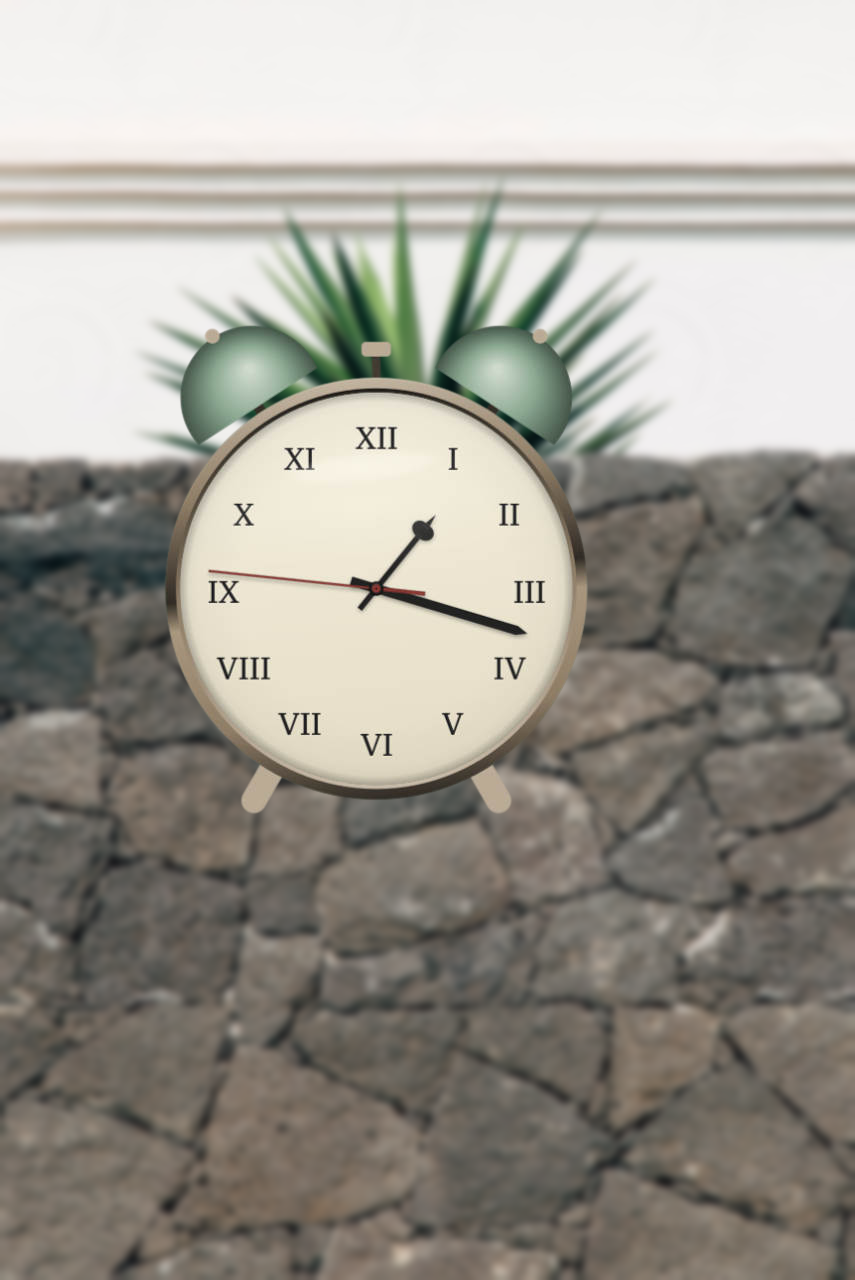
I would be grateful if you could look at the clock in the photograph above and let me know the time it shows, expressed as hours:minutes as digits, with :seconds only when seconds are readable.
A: 1:17:46
